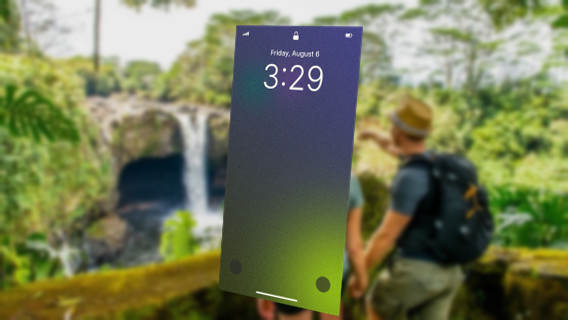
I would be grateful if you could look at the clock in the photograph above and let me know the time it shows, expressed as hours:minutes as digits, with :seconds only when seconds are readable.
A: 3:29
